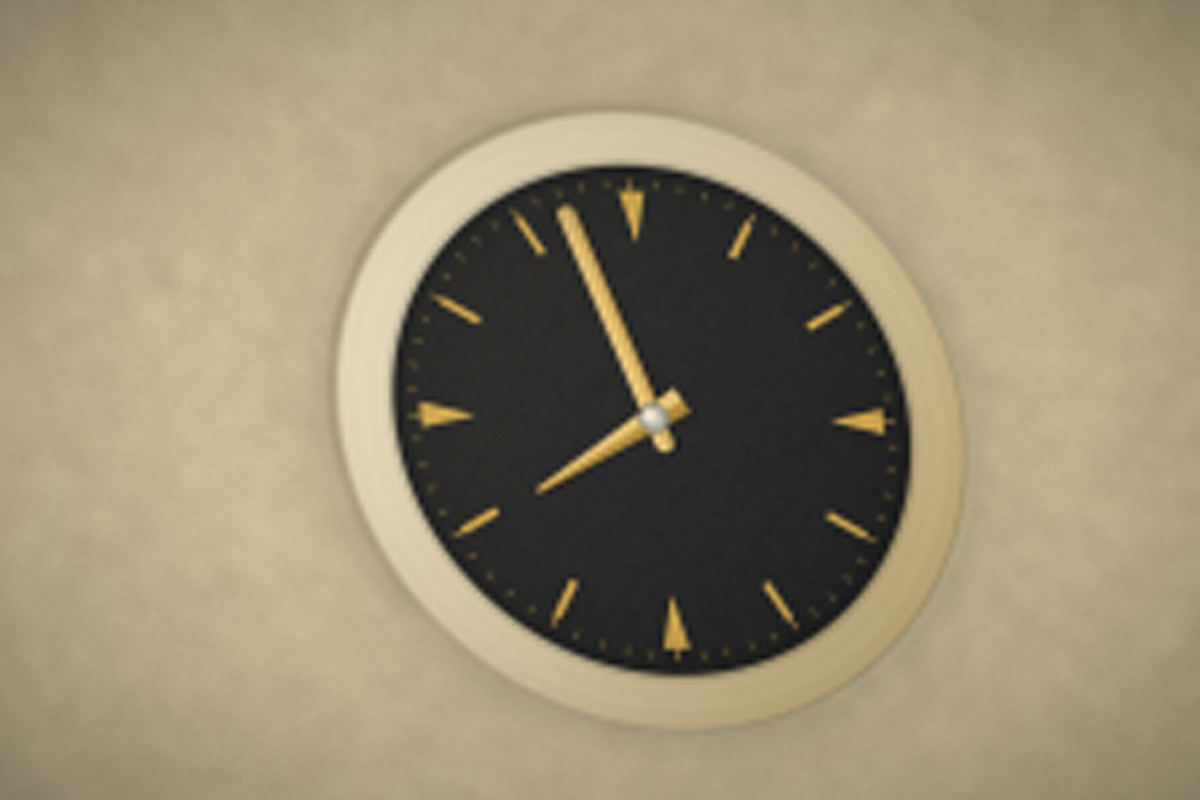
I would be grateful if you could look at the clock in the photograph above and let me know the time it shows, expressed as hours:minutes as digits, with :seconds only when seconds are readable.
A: 7:57
